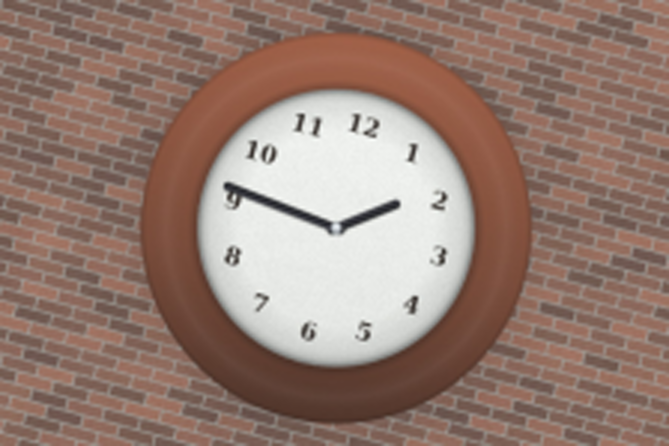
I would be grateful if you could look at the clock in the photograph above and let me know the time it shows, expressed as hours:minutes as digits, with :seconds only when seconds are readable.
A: 1:46
